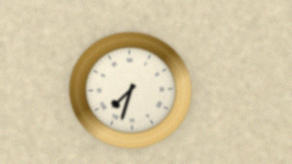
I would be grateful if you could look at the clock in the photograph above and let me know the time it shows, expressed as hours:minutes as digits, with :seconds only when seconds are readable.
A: 7:33
